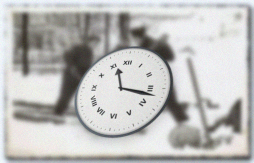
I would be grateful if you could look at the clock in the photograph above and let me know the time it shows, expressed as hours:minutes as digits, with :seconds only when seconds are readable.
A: 11:17
